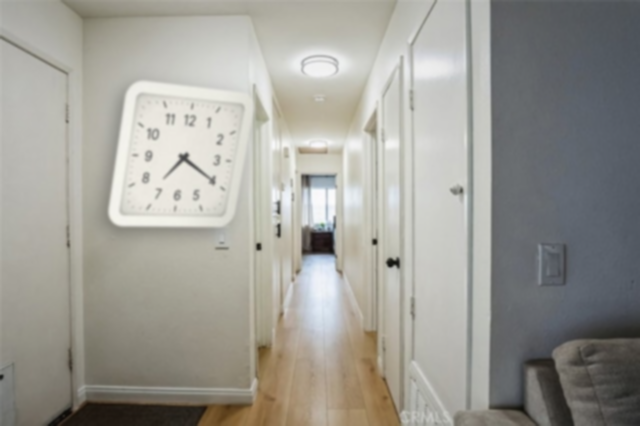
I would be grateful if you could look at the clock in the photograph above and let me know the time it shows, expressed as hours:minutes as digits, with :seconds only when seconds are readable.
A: 7:20
